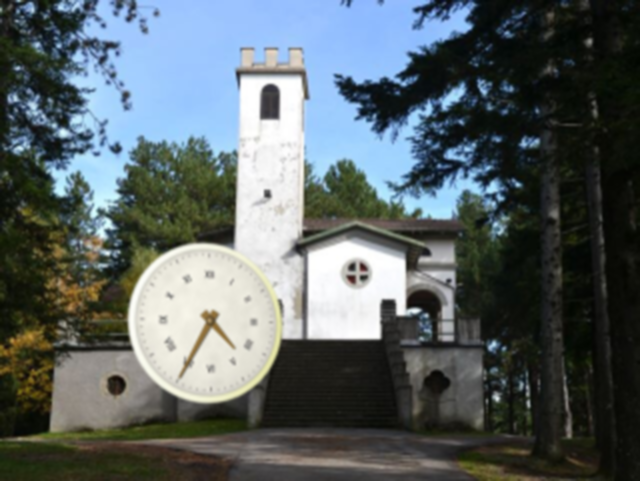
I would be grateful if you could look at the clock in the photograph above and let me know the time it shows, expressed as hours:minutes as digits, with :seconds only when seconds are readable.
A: 4:35
